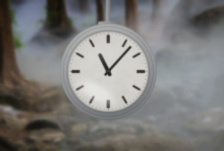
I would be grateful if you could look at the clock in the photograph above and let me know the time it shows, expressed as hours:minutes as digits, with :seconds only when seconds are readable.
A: 11:07
